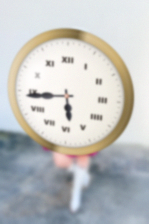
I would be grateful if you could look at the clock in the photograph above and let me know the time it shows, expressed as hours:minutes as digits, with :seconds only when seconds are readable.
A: 5:44
